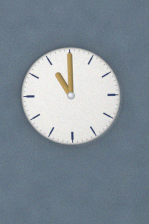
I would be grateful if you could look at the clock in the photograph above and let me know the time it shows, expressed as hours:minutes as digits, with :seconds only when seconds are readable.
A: 11:00
